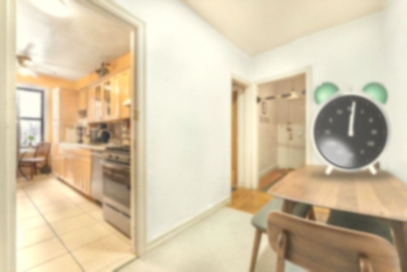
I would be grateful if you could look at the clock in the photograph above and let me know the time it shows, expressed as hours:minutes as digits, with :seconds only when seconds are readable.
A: 12:01
